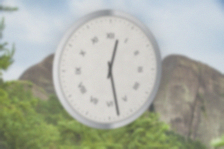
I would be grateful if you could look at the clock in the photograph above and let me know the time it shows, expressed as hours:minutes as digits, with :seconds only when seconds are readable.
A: 12:28
